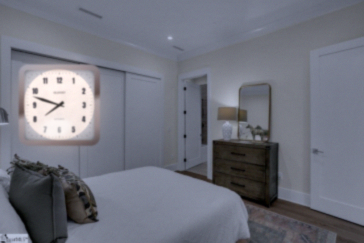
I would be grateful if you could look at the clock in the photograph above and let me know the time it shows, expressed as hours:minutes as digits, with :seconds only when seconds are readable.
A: 7:48
